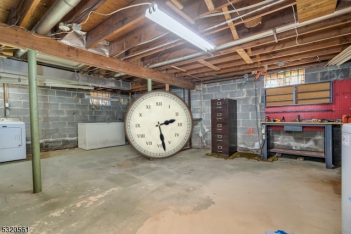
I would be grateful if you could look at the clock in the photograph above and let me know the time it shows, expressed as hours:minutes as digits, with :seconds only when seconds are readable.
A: 2:28
